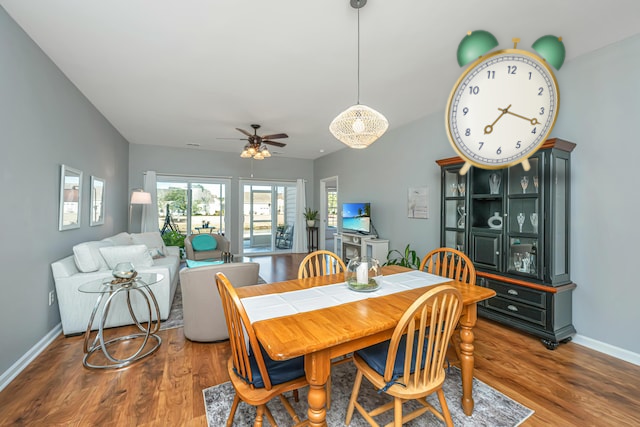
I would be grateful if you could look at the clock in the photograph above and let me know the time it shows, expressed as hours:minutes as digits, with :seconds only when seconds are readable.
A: 7:18
